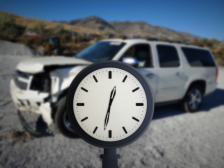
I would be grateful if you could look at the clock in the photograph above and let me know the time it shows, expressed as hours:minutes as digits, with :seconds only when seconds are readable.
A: 12:32
